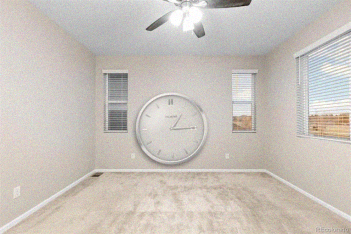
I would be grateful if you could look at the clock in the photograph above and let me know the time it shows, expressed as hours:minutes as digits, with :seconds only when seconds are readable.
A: 1:15
